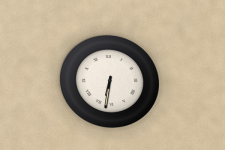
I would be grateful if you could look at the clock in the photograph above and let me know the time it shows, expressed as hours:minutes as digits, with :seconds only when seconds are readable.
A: 6:32
